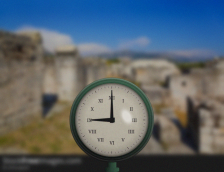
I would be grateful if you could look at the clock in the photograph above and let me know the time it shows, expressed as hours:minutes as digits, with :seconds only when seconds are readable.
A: 9:00
